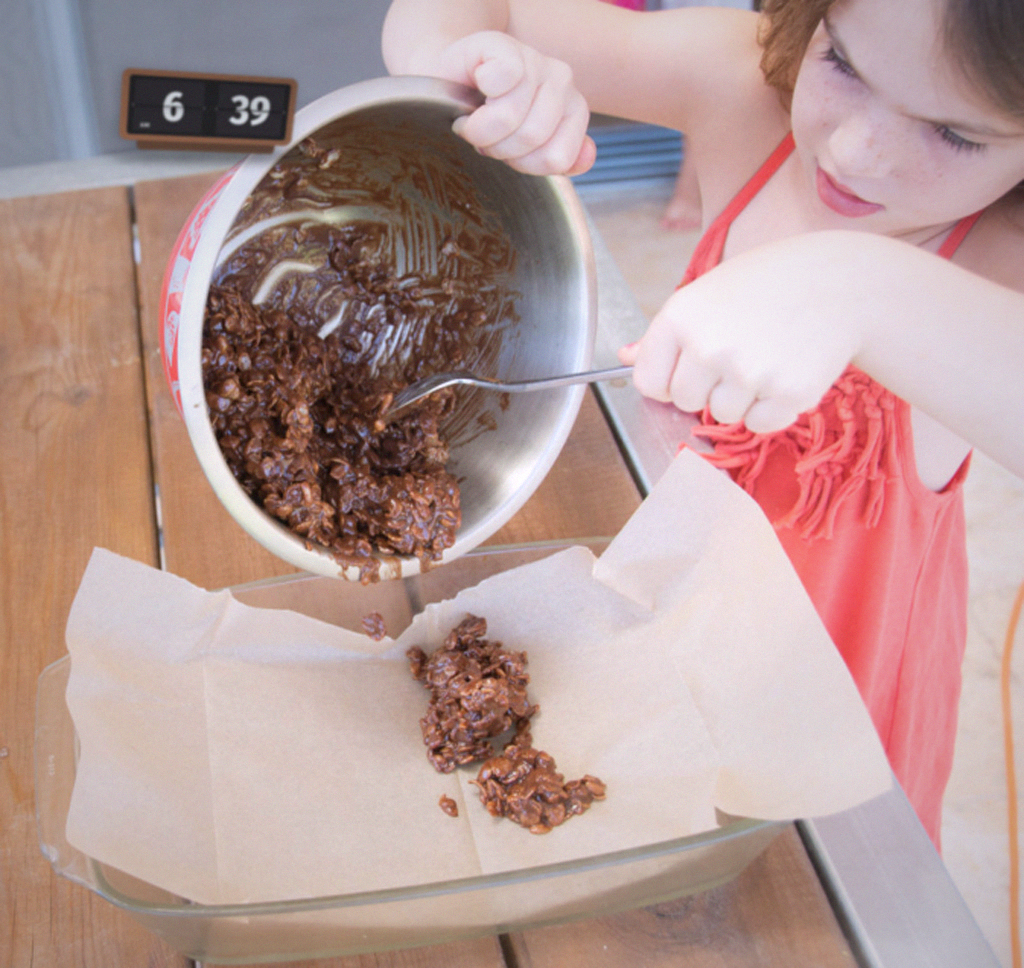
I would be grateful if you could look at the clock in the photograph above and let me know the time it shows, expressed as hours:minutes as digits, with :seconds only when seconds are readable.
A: 6:39
